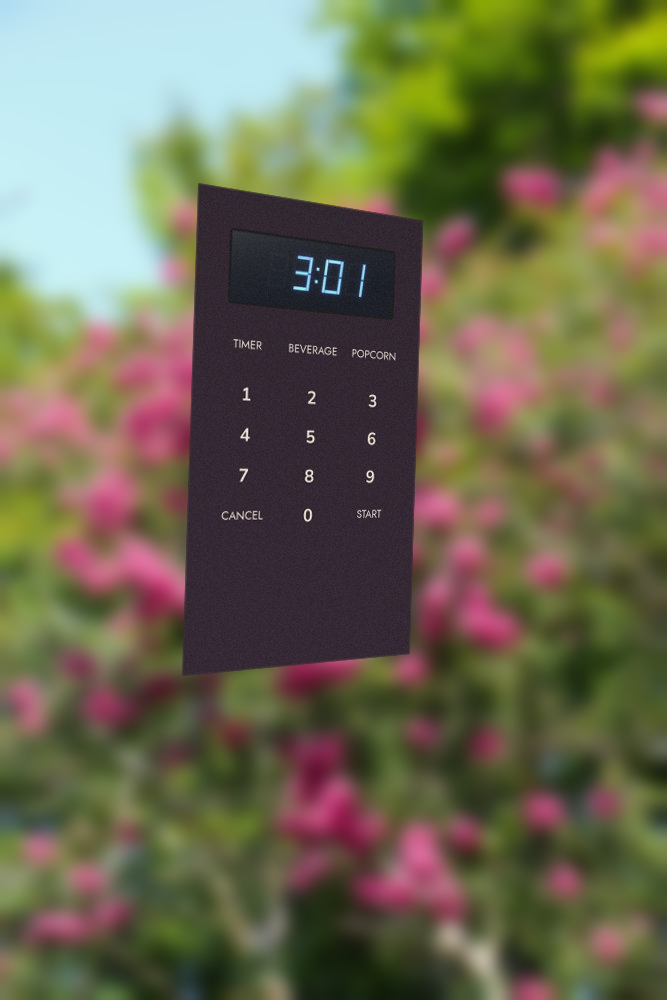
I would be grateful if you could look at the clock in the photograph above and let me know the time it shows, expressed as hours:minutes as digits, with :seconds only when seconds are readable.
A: 3:01
